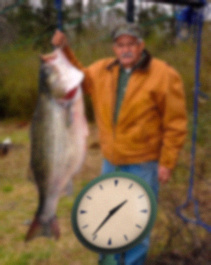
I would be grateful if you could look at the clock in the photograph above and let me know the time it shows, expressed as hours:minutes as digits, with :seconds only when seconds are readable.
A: 1:36
